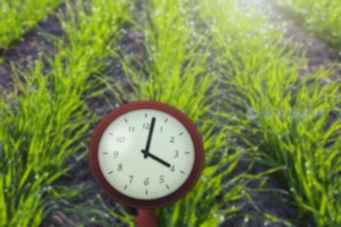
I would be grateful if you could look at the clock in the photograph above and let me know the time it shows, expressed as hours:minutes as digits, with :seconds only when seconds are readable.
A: 4:02
